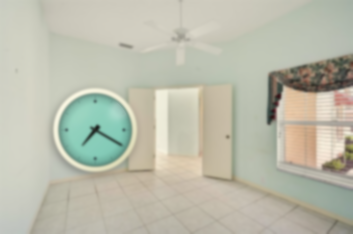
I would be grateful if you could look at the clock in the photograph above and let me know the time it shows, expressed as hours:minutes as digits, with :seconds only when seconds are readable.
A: 7:20
